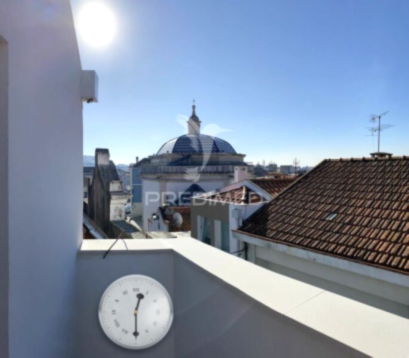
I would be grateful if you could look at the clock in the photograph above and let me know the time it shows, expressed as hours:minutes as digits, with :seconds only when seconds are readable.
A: 12:30
